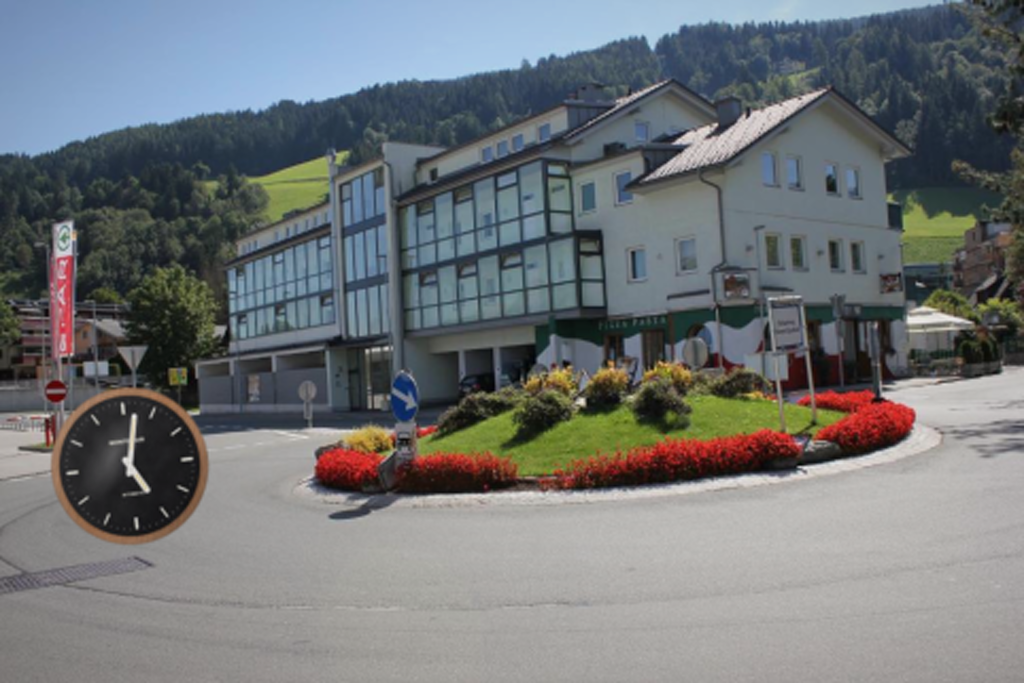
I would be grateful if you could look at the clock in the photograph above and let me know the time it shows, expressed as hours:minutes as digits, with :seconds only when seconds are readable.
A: 5:02
